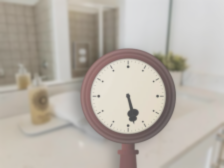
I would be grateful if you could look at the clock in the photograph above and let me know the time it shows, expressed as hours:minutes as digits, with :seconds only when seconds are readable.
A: 5:28
